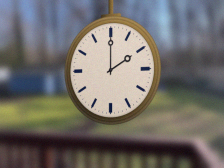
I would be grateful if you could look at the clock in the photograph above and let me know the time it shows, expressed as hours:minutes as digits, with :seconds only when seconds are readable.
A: 2:00
